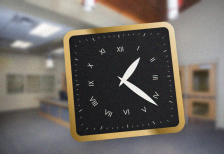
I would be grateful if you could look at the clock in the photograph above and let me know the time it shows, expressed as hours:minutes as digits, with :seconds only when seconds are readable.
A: 1:22
